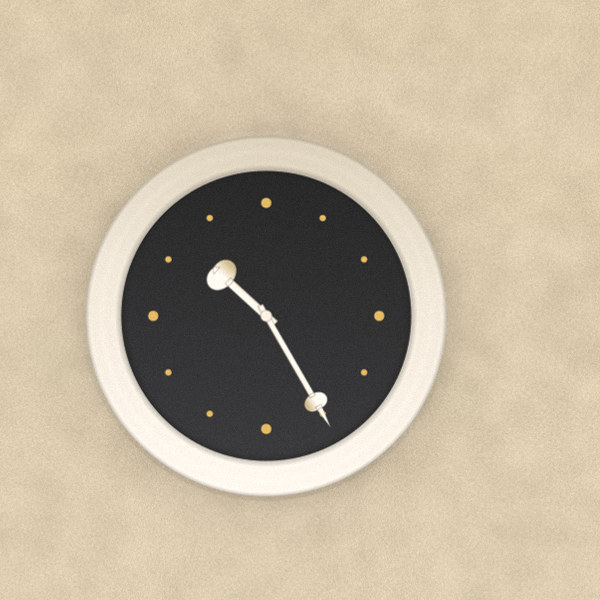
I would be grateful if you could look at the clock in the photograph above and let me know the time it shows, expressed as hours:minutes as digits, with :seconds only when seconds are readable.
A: 10:25
